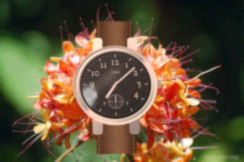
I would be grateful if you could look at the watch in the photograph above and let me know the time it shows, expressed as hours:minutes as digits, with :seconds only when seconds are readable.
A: 7:08
